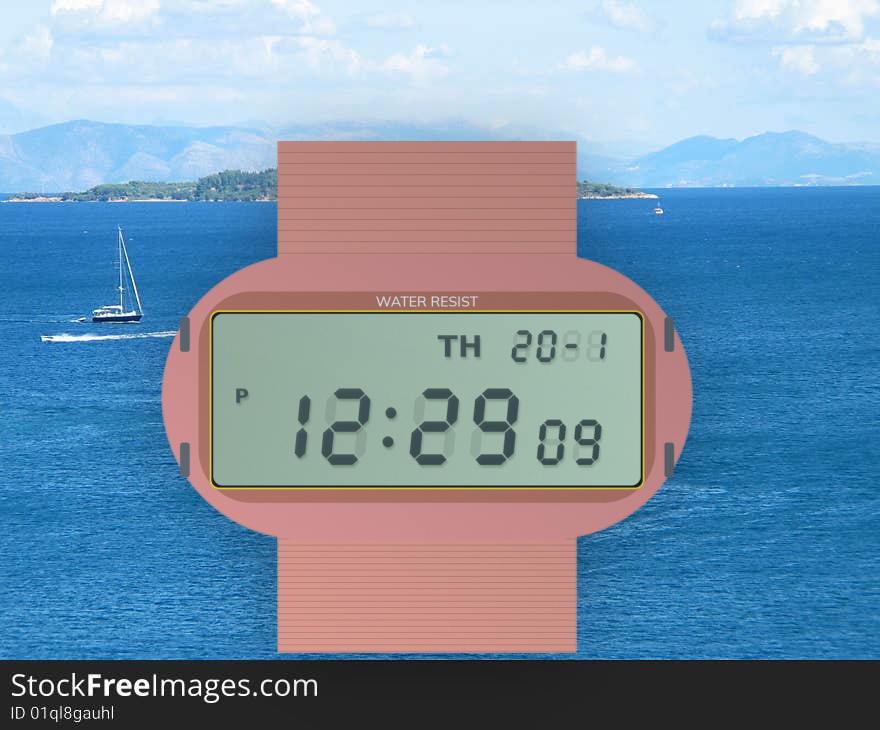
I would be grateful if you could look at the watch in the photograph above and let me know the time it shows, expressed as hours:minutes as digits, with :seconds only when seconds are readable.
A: 12:29:09
